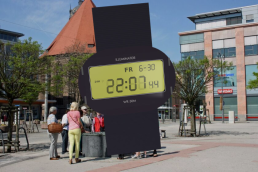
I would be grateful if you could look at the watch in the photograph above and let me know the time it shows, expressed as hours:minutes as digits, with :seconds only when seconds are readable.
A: 22:07:44
